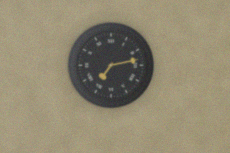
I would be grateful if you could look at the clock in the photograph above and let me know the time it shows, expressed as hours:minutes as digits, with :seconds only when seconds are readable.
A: 7:13
